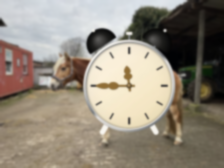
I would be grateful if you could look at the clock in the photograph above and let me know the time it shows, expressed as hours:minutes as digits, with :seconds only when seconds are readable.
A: 11:45
